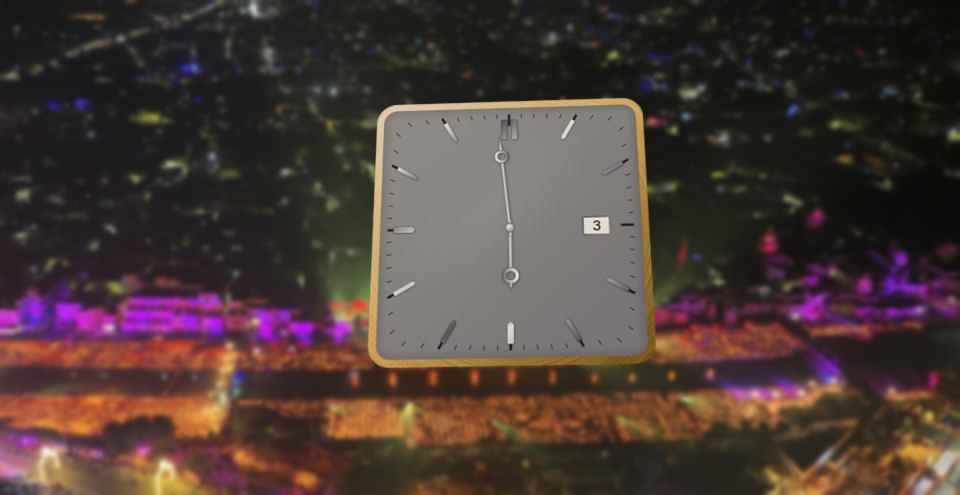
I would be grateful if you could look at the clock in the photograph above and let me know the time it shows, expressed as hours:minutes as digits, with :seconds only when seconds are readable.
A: 5:59
